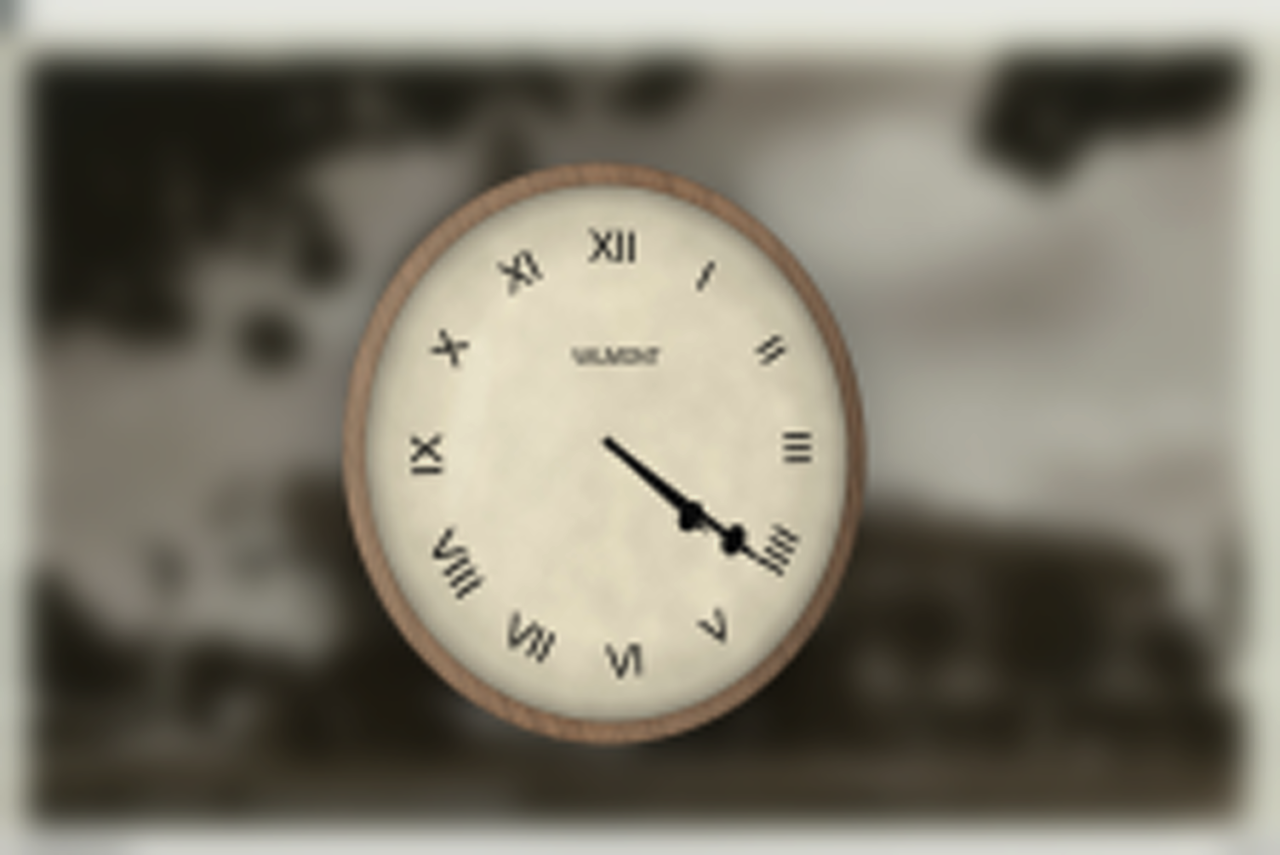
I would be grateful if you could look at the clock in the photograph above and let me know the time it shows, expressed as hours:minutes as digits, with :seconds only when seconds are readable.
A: 4:21
